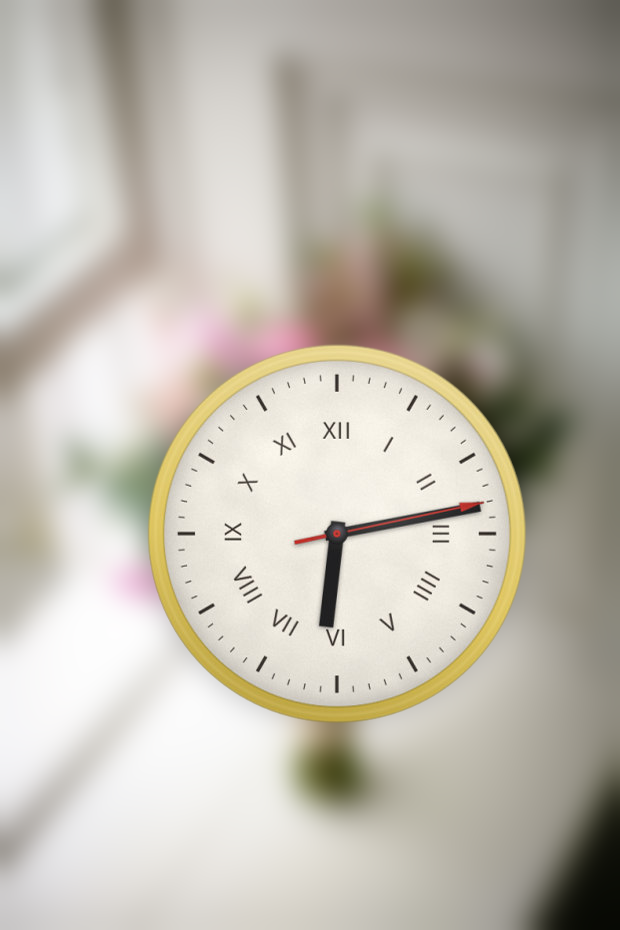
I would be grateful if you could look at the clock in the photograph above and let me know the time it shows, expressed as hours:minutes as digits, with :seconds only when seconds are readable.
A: 6:13:13
